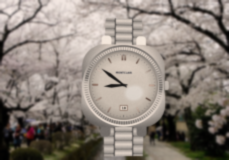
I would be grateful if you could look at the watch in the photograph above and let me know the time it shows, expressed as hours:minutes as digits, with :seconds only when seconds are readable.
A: 8:51
